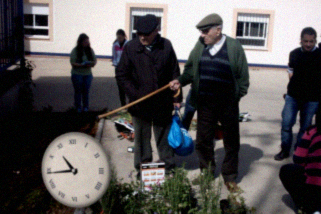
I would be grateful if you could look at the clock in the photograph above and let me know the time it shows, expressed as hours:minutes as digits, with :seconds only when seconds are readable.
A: 10:44
